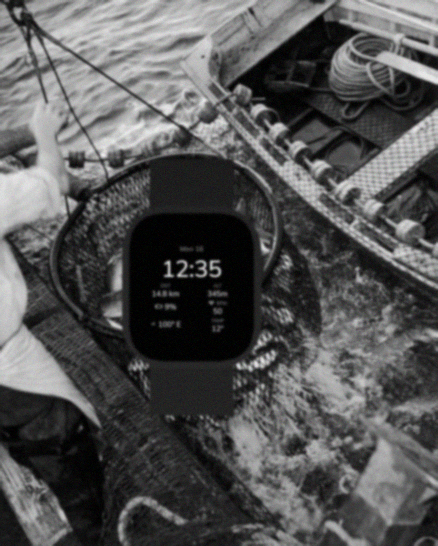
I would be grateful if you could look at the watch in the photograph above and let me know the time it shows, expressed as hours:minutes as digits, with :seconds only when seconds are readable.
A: 12:35
